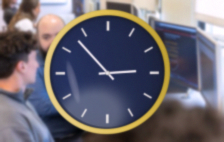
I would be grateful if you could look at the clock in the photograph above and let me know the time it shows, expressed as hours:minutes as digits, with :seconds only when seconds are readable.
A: 2:53
